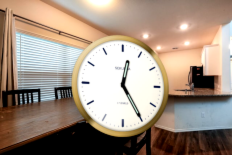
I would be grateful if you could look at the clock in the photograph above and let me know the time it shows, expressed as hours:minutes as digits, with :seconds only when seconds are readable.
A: 12:25
